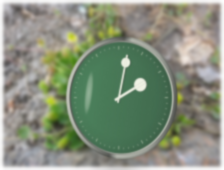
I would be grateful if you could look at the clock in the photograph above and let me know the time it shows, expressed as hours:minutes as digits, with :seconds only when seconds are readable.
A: 2:02
